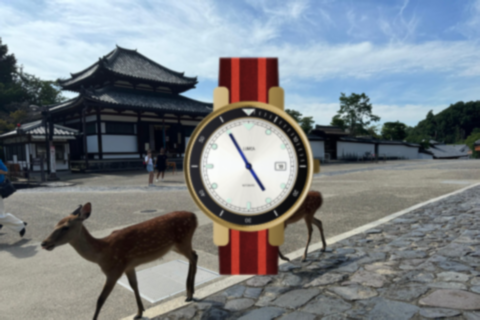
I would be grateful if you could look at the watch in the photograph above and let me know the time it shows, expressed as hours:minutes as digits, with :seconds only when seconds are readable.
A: 4:55
